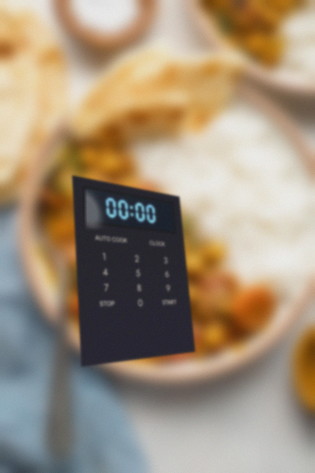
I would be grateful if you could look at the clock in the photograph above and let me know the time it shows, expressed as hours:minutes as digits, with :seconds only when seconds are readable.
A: 0:00
